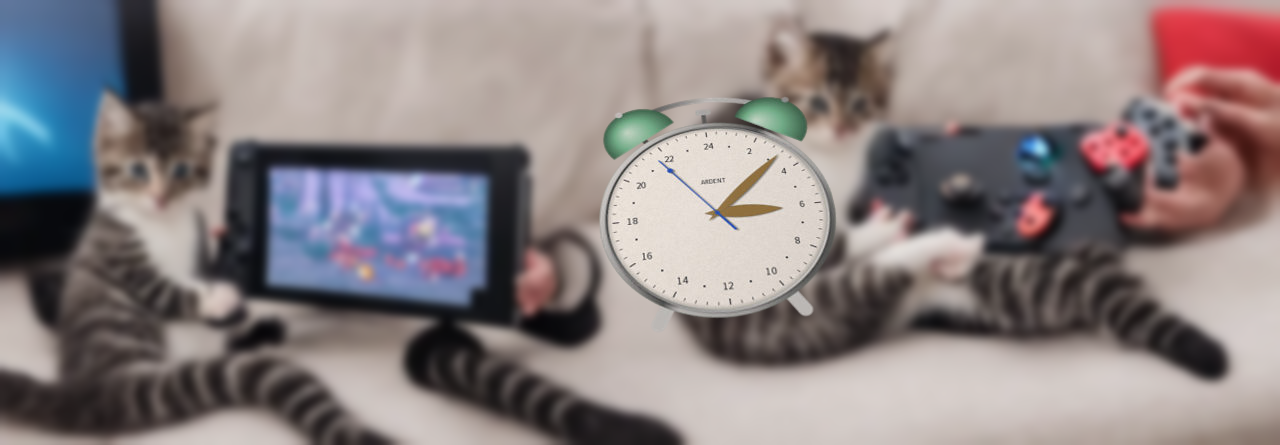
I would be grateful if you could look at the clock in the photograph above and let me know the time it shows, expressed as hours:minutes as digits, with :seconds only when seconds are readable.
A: 6:07:54
